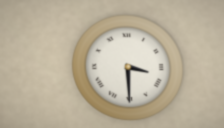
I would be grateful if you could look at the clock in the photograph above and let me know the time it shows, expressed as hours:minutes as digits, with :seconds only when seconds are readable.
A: 3:30
